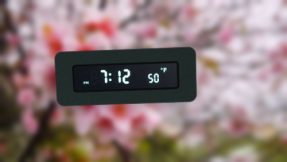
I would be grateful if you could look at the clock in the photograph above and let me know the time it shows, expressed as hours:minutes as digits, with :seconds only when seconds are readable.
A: 7:12
